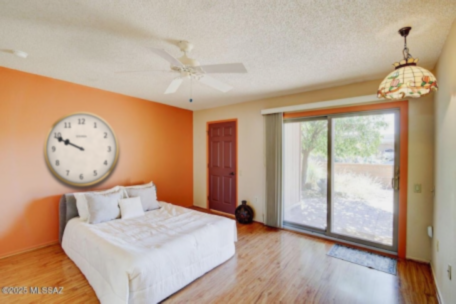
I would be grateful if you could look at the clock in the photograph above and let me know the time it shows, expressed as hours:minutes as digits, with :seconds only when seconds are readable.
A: 9:49
